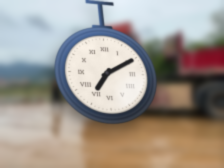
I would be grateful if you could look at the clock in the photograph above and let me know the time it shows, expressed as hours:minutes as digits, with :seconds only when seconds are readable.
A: 7:10
